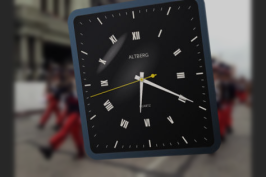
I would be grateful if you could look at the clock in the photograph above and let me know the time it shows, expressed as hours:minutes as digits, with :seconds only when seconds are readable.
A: 6:19:43
